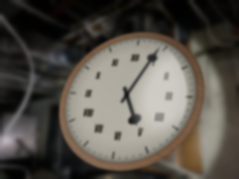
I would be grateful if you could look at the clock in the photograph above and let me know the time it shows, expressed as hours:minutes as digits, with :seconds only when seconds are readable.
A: 5:04
